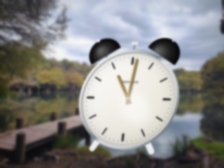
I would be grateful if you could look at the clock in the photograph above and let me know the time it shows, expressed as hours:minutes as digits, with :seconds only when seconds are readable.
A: 11:01
